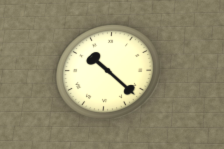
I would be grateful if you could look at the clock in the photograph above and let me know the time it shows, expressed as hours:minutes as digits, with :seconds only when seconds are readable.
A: 10:22
